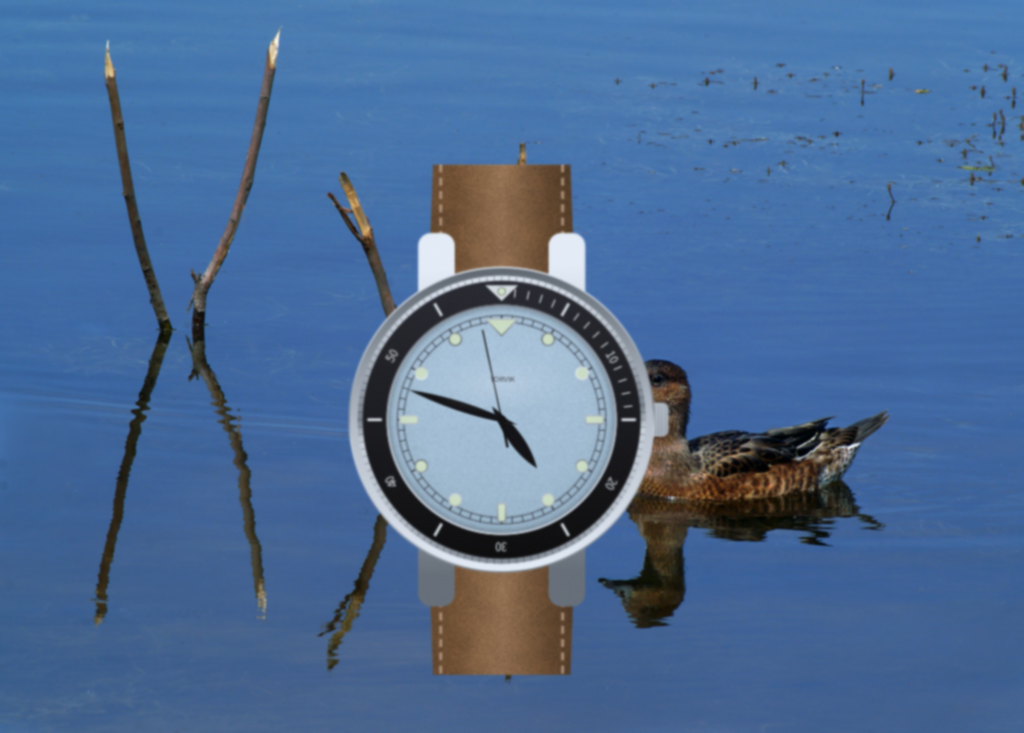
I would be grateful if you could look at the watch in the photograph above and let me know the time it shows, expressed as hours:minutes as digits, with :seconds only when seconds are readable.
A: 4:47:58
